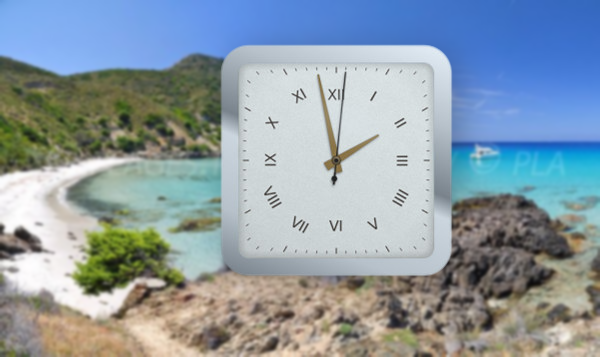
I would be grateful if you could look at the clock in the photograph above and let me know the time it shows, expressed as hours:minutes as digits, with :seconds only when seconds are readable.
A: 1:58:01
